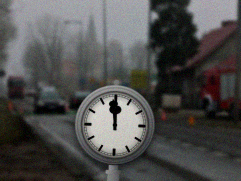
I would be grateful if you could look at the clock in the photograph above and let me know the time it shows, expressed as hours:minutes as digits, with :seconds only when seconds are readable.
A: 11:59
